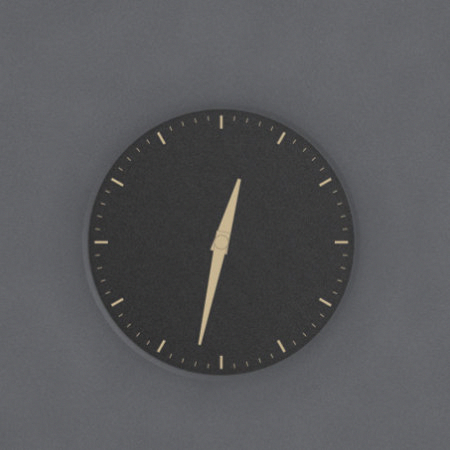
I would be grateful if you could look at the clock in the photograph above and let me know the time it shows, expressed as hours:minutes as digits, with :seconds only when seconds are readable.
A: 12:32
